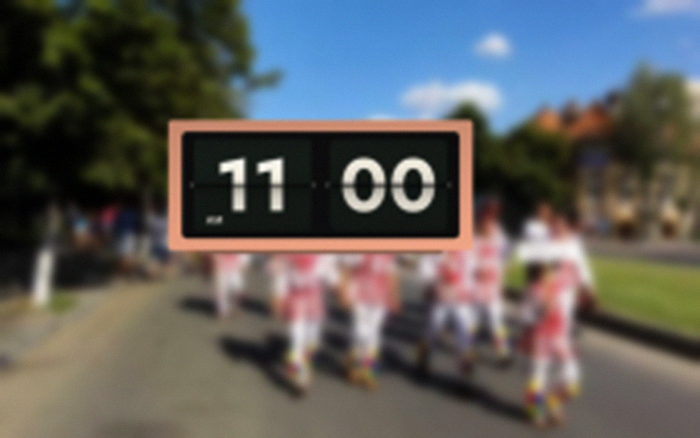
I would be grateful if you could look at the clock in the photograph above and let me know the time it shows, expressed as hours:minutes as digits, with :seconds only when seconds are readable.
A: 11:00
